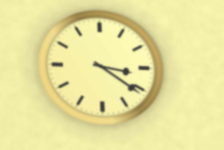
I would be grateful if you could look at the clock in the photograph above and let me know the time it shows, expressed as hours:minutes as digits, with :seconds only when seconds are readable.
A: 3:21
